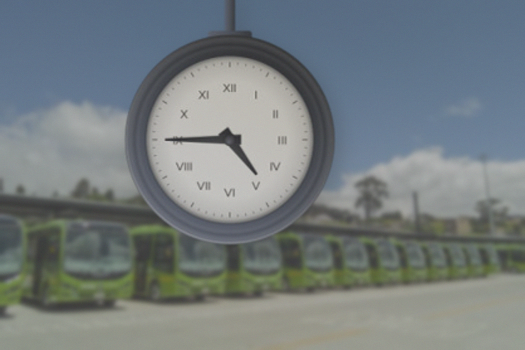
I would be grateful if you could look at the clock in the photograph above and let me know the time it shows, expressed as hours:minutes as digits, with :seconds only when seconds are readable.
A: 4:45
